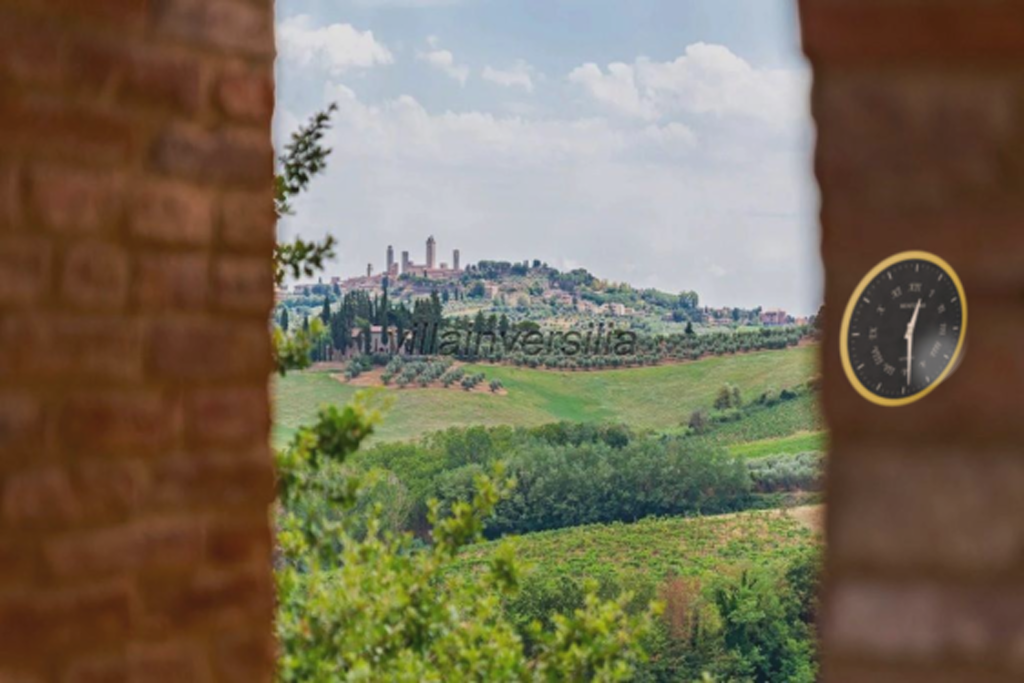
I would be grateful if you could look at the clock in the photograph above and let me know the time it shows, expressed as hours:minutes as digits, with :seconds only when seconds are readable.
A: 12:29
